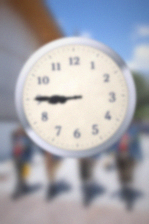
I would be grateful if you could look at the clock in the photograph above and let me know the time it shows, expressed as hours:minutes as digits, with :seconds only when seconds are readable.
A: 8:45
